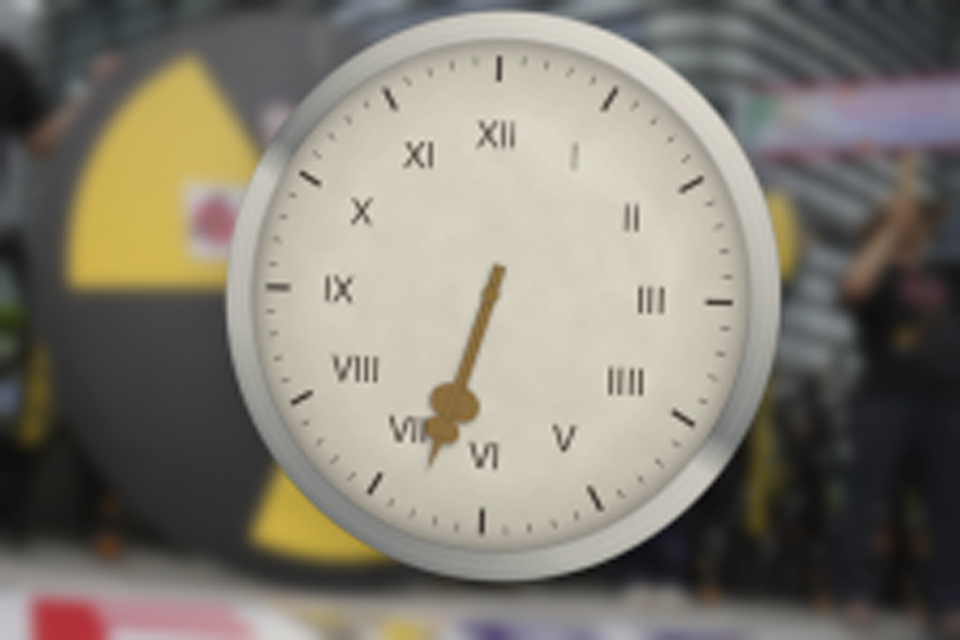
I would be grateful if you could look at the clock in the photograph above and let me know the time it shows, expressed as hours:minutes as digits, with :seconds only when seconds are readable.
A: 6:33
